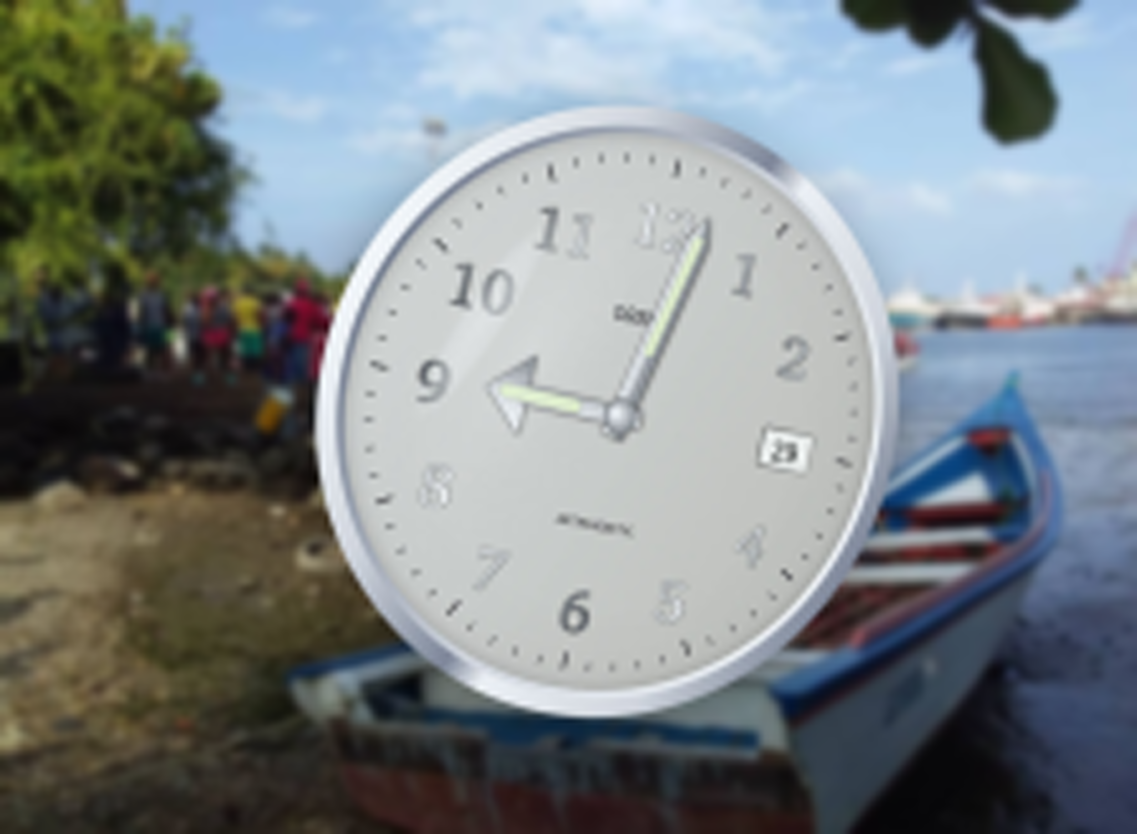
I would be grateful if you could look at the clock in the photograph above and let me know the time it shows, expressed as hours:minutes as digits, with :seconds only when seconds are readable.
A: 9:02
